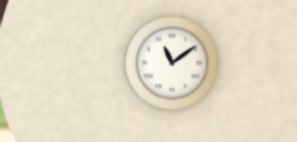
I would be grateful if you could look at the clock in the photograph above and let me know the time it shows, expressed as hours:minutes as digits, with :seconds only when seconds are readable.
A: 11:09
